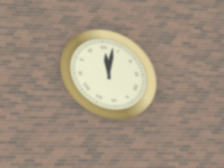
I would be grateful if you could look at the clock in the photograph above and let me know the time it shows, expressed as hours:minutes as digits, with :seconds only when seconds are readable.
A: 12:03
